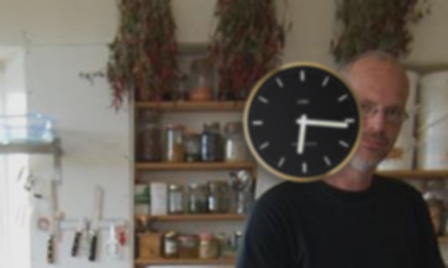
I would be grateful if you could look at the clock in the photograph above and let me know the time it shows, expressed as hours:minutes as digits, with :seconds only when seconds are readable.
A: 6:16
